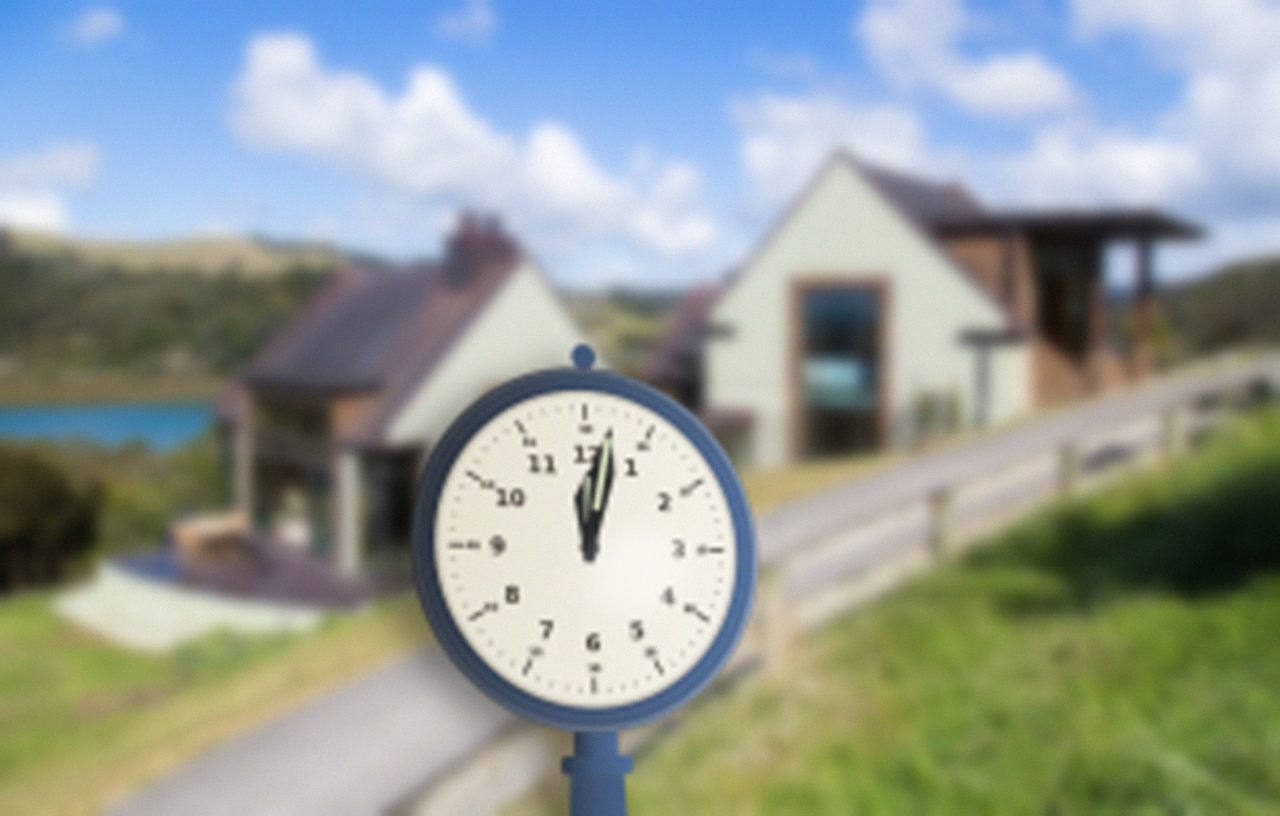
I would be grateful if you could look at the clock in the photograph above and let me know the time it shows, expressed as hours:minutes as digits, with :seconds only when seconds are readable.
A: 12:02
